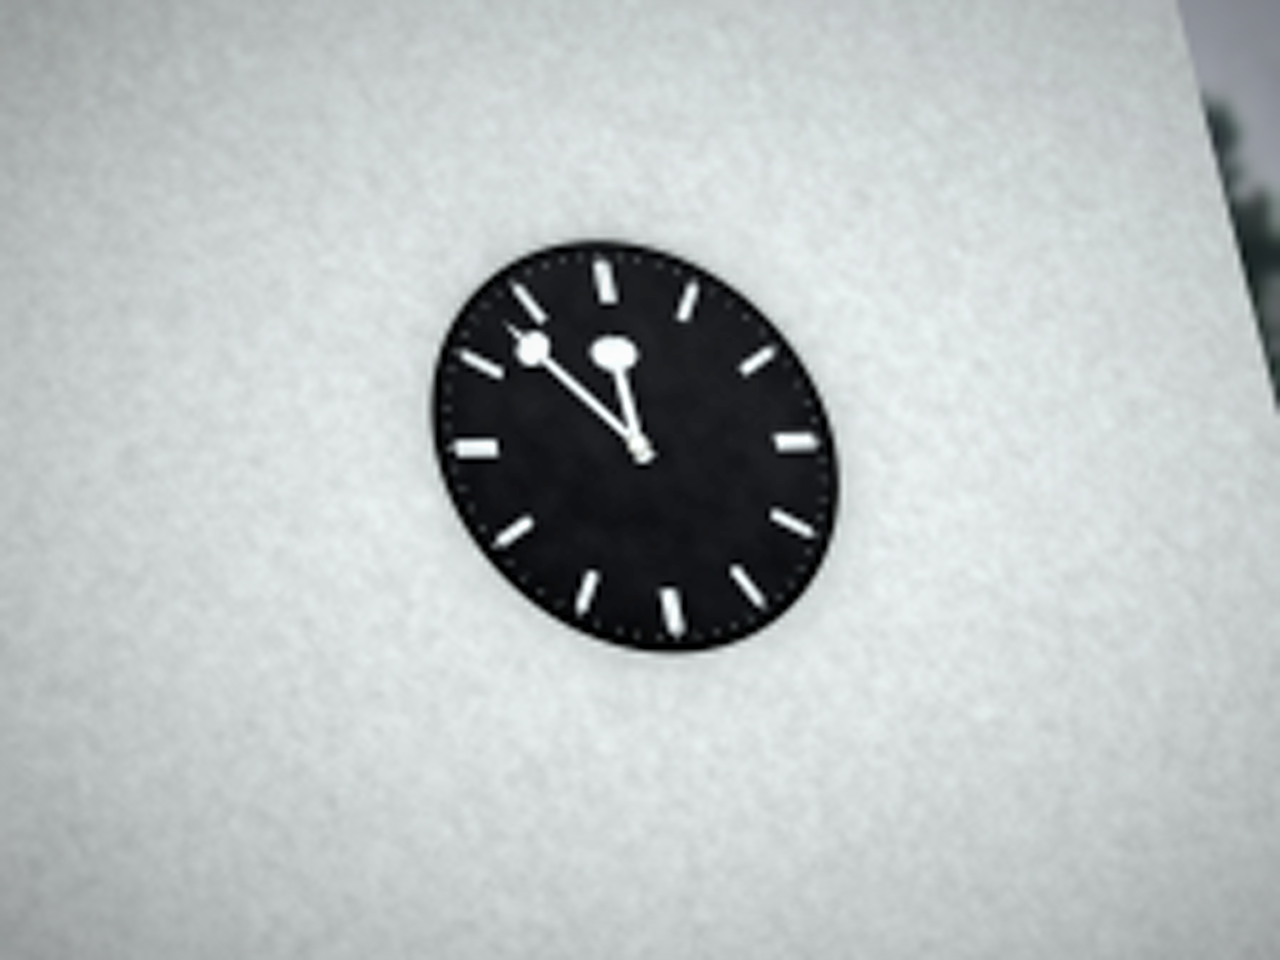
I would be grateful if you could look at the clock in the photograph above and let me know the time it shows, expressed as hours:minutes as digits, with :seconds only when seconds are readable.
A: 11:53
